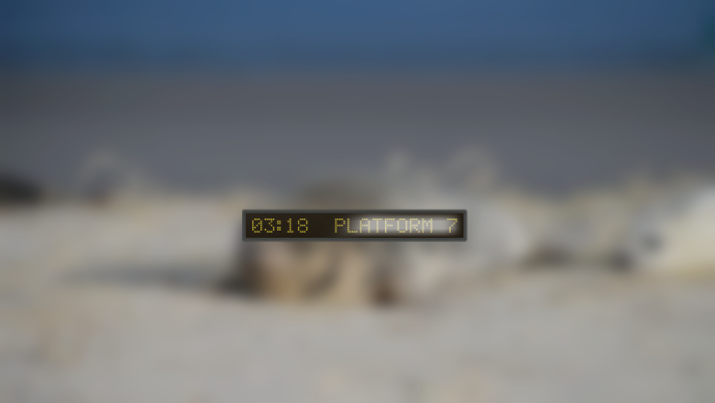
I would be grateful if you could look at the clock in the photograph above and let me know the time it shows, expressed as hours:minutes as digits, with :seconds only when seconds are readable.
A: 3:18
